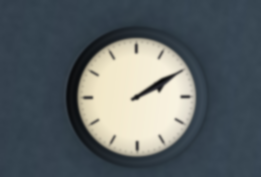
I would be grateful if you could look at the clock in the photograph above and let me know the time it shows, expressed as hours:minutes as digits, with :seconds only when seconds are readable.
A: 2:10
